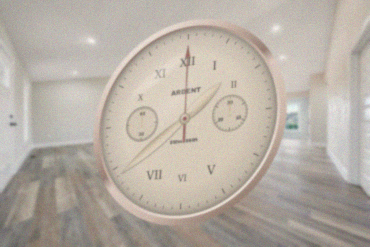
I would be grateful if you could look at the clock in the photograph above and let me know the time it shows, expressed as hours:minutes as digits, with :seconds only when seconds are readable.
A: 1:39
